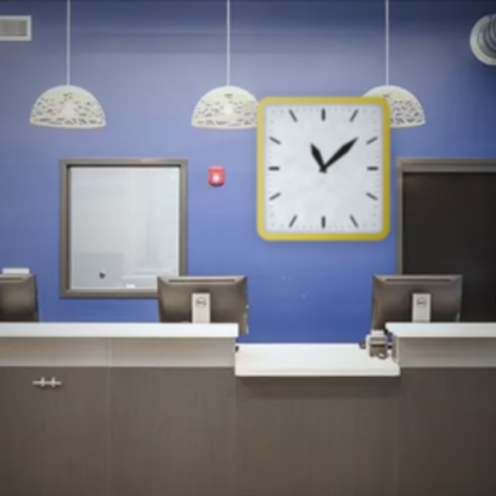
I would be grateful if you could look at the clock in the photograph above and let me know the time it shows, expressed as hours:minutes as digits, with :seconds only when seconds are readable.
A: 11:08
